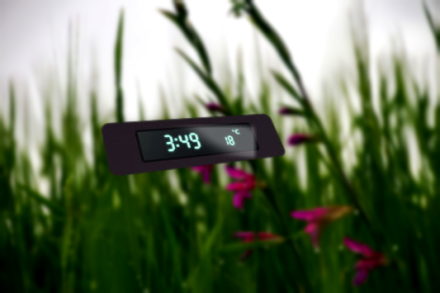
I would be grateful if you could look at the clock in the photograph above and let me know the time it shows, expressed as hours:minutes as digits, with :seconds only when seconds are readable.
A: 3:49
